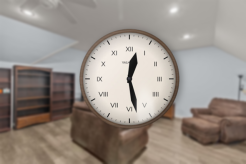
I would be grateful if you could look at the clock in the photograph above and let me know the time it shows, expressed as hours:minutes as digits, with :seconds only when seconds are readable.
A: 12:28
